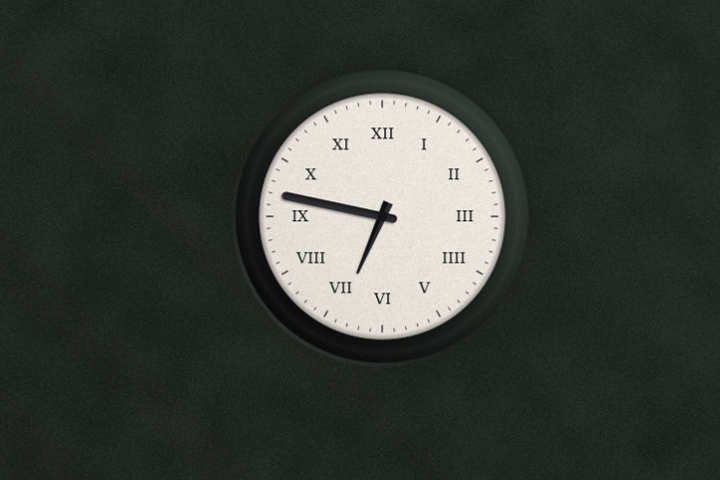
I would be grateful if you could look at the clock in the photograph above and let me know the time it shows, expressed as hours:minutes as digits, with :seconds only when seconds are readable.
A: 6:47
